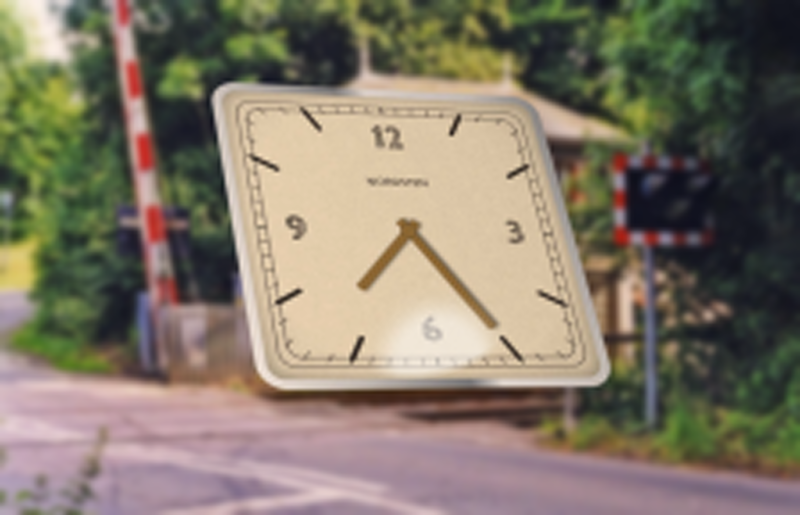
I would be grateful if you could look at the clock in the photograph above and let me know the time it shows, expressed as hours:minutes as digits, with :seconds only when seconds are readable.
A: 7:25
